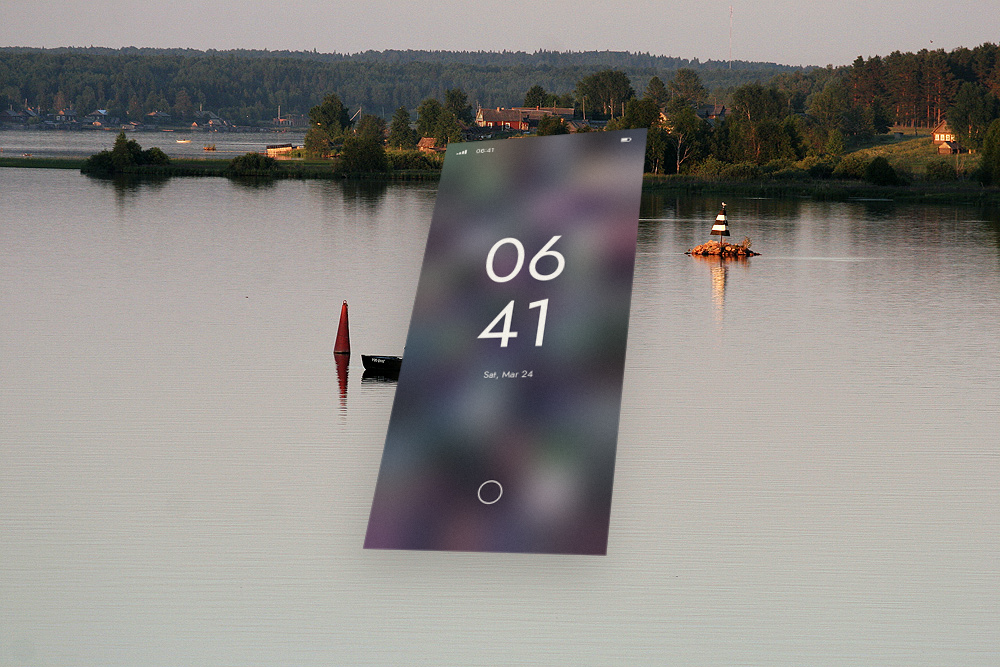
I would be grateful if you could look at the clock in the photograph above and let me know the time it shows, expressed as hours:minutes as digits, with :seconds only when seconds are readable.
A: 6:41
